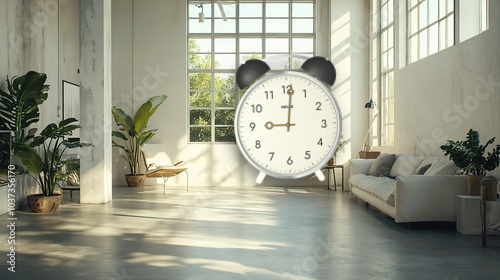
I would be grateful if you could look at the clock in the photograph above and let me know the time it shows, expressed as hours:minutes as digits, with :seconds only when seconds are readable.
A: 9:01
